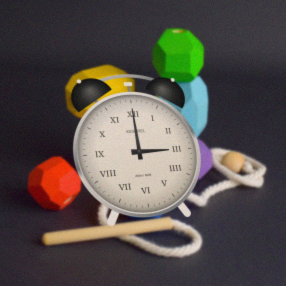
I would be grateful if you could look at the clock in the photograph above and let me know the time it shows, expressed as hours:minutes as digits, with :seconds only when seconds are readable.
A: 3:00
